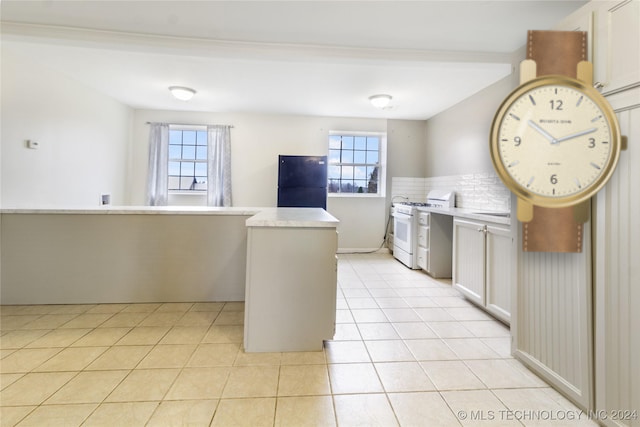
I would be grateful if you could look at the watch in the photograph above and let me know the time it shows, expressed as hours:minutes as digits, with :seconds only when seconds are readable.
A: 10:12
